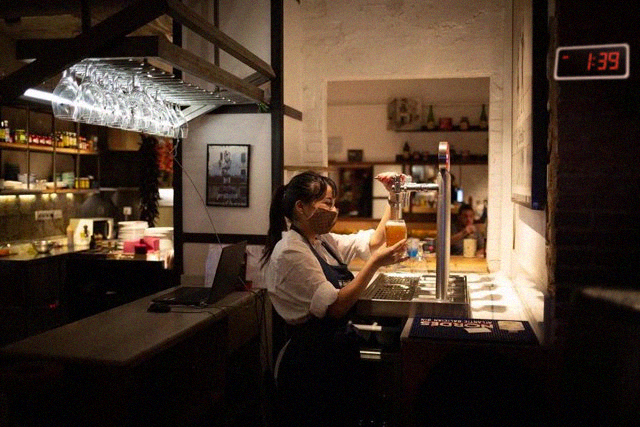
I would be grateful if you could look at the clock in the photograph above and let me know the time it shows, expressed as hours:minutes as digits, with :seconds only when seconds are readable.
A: 1:39
